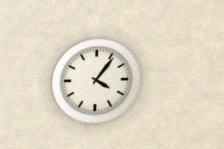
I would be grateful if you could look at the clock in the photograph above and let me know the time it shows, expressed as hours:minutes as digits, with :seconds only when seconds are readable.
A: 4:06
